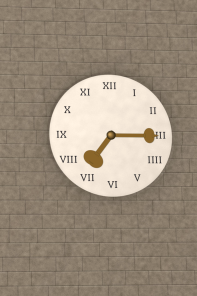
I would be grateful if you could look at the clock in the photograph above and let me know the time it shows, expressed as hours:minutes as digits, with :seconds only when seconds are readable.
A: 7:15
